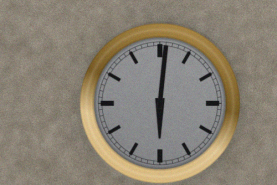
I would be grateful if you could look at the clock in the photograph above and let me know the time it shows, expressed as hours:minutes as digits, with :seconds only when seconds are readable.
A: 6:01
